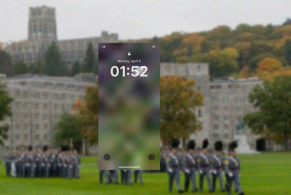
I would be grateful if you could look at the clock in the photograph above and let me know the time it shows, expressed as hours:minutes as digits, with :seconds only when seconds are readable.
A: 1:52
